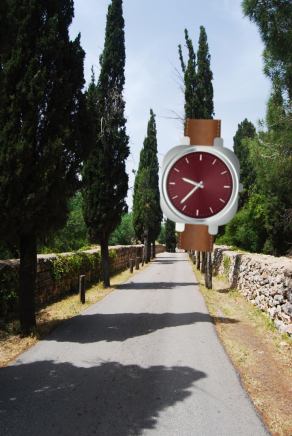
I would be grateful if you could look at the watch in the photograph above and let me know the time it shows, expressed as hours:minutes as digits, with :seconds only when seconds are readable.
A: 9:37
